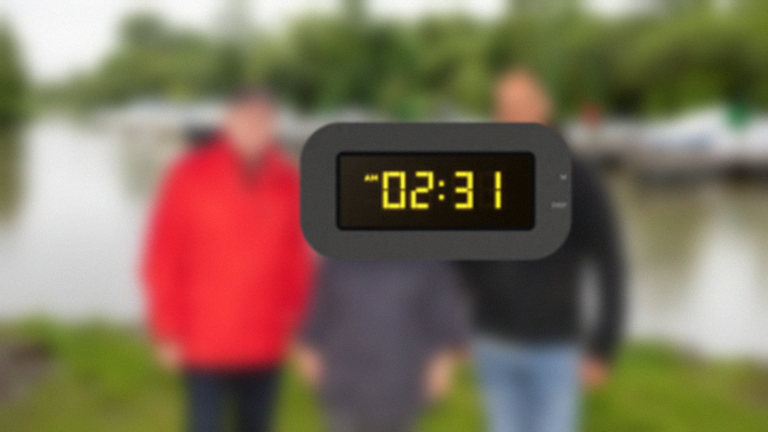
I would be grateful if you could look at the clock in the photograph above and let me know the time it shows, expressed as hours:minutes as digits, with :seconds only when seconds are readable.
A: 2:31
